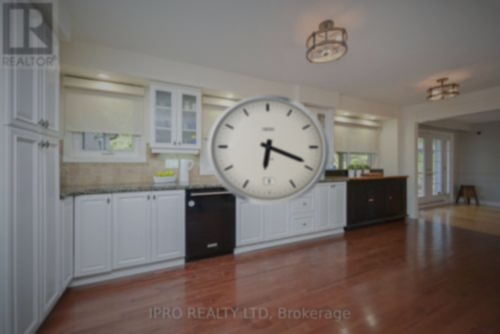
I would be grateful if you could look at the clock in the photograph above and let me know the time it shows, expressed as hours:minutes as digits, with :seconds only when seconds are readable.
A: 6:19
